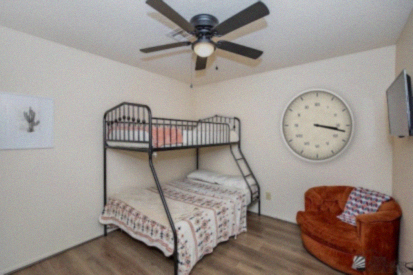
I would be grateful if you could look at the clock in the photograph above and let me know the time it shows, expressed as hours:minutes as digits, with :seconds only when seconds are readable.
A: 3:17
